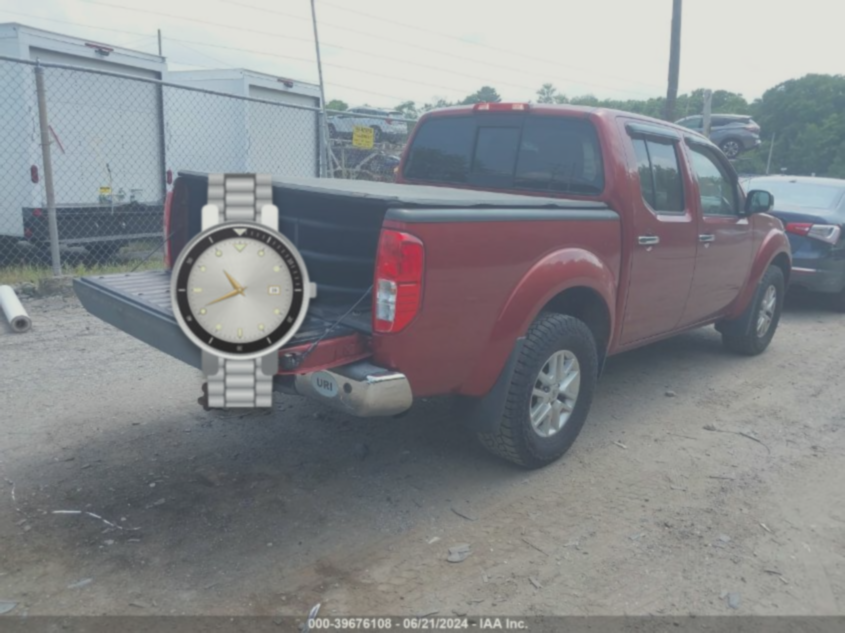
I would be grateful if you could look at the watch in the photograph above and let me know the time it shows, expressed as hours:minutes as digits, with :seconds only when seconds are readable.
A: 10:41
